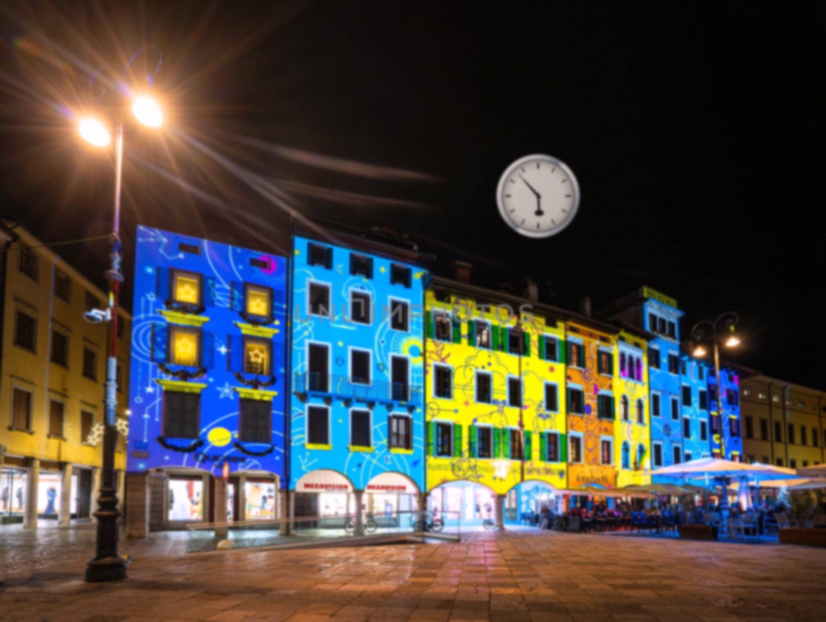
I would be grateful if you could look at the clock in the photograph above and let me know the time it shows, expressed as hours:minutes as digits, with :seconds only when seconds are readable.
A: 5:53
